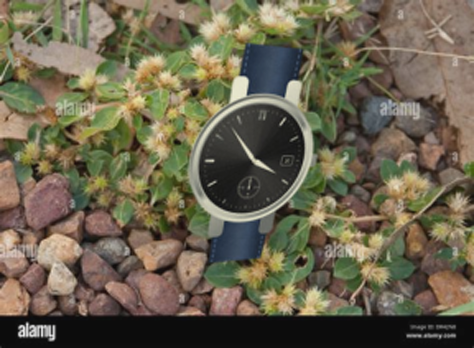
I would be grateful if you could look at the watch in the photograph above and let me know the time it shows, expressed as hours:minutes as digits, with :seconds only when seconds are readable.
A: 3:53
